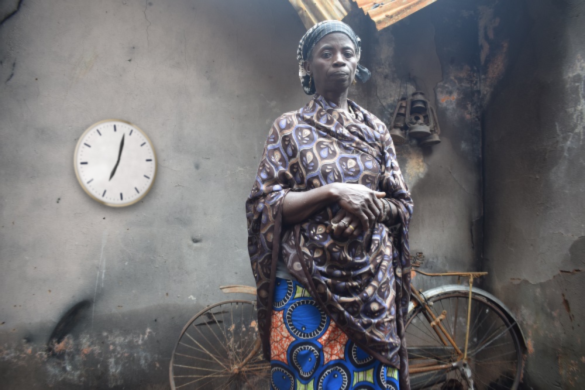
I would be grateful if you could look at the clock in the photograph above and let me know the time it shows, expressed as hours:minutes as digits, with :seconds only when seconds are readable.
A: 7:03
